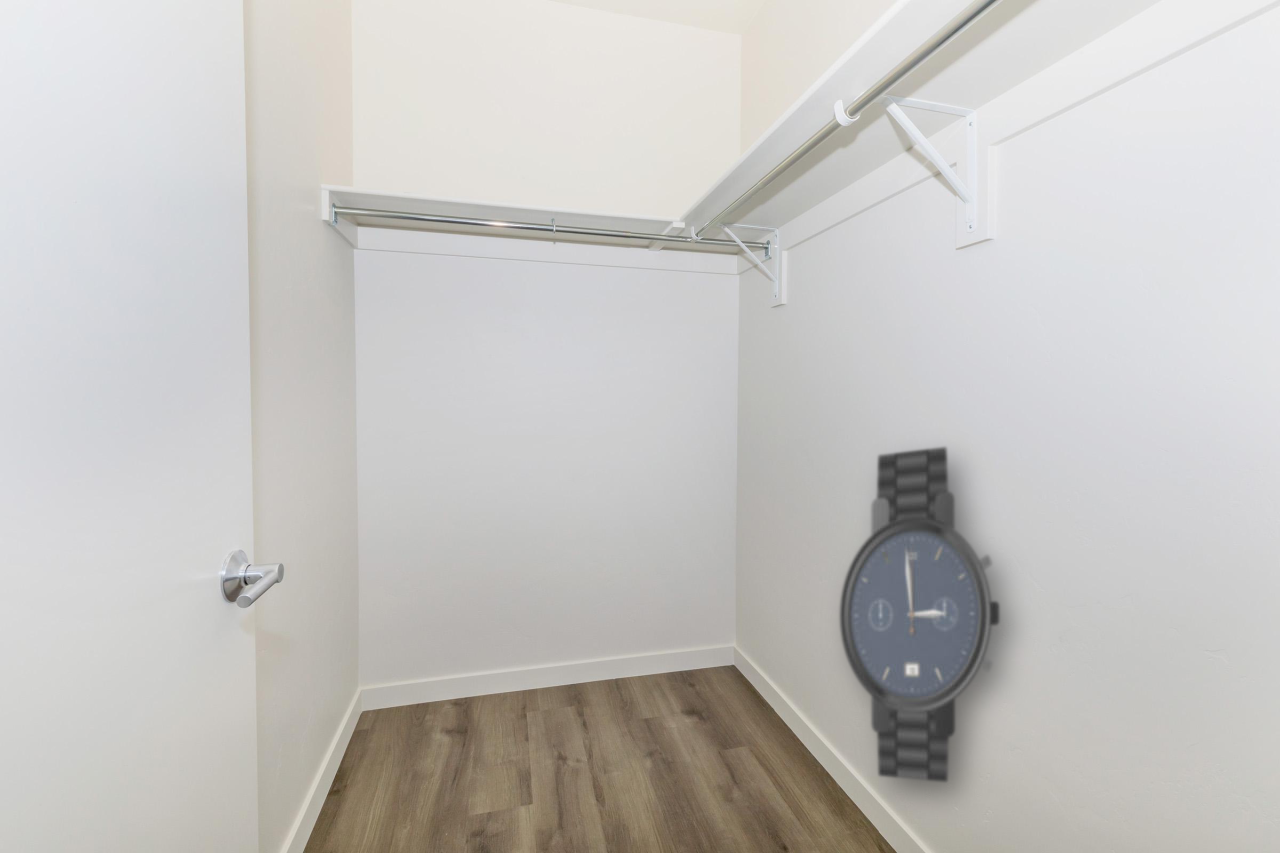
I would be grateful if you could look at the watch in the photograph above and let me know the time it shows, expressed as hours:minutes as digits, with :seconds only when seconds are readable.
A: 2:59
